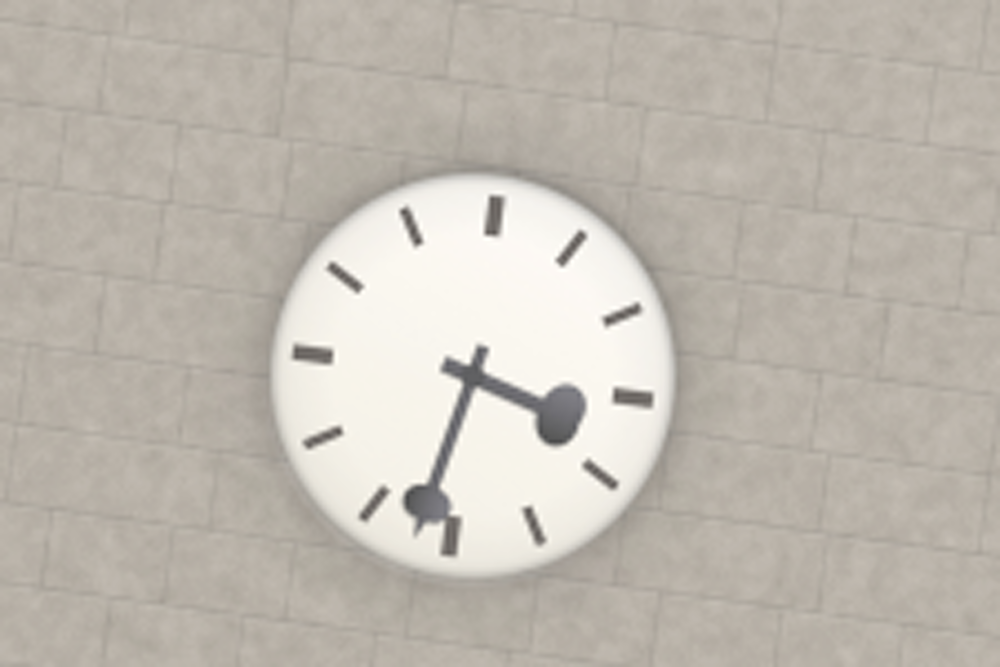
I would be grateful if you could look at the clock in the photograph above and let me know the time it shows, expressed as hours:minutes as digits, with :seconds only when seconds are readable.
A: 3:32
